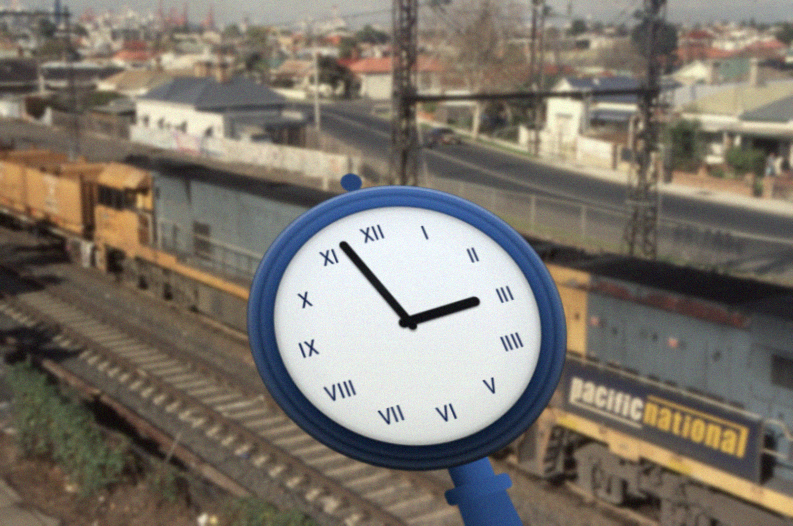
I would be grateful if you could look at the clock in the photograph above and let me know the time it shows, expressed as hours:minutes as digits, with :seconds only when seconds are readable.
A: 2:57
